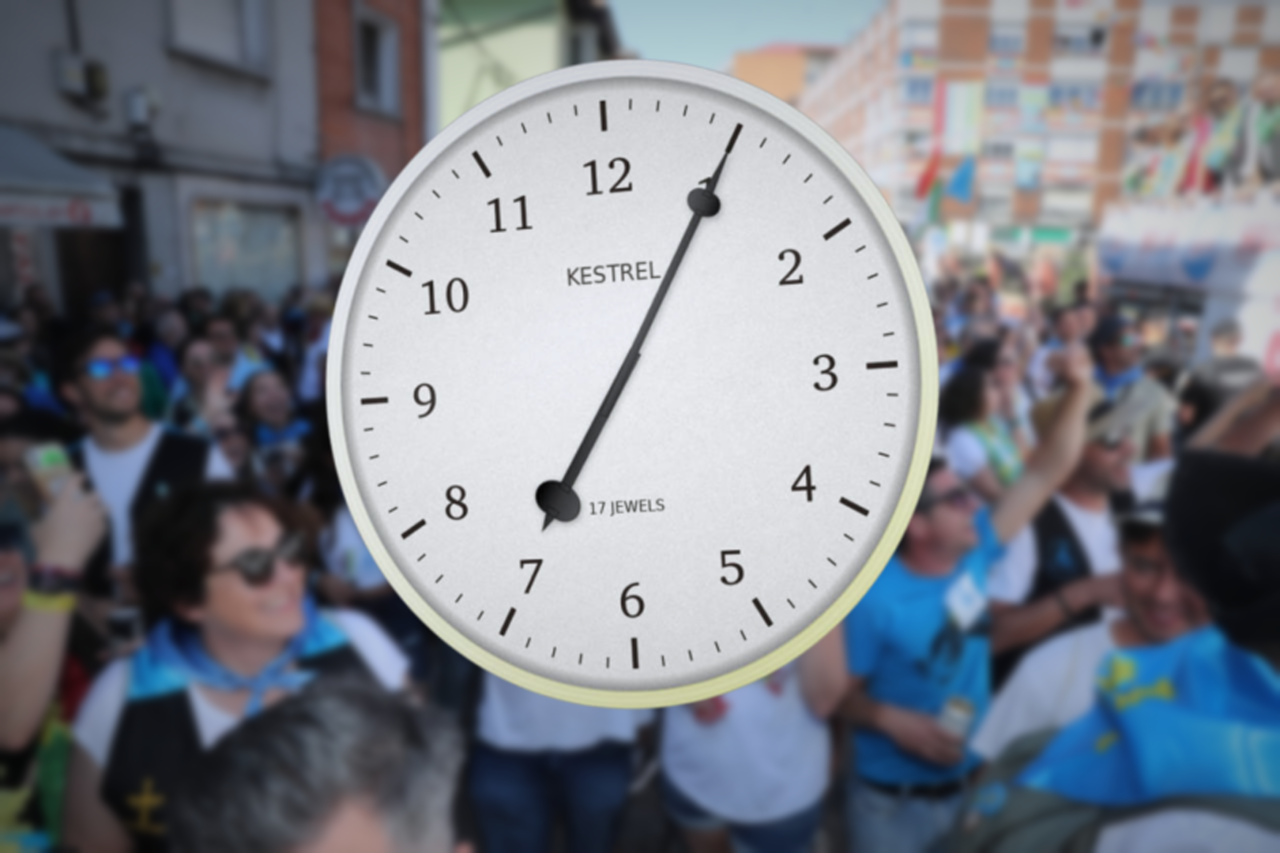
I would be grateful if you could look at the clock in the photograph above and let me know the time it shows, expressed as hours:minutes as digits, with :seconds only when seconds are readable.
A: 7:05
